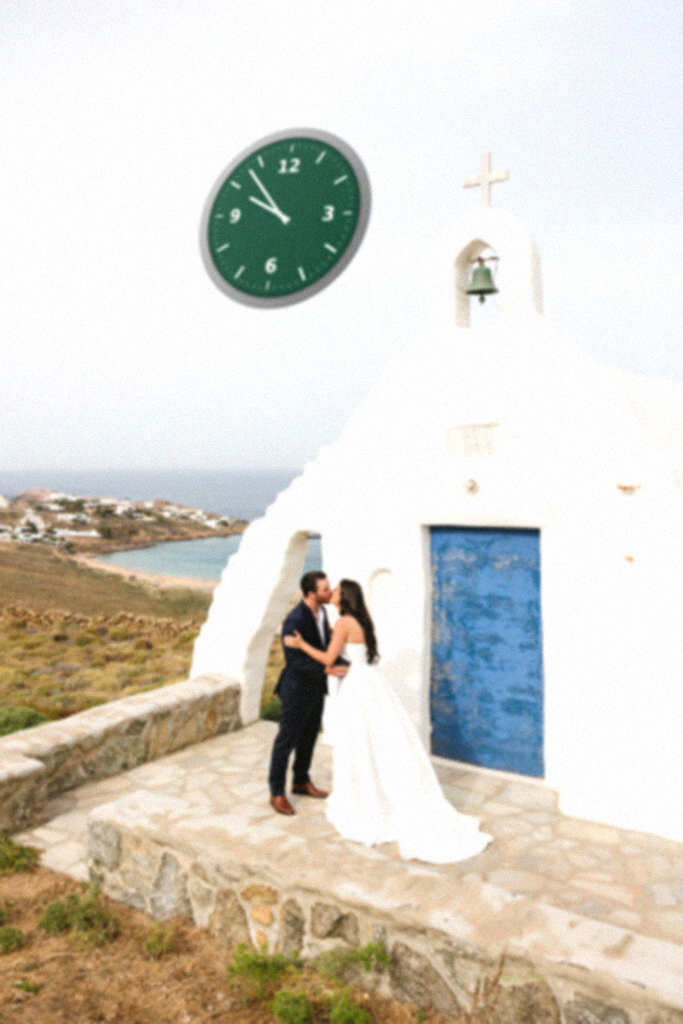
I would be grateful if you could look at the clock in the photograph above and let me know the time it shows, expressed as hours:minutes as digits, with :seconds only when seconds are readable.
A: 9:53
